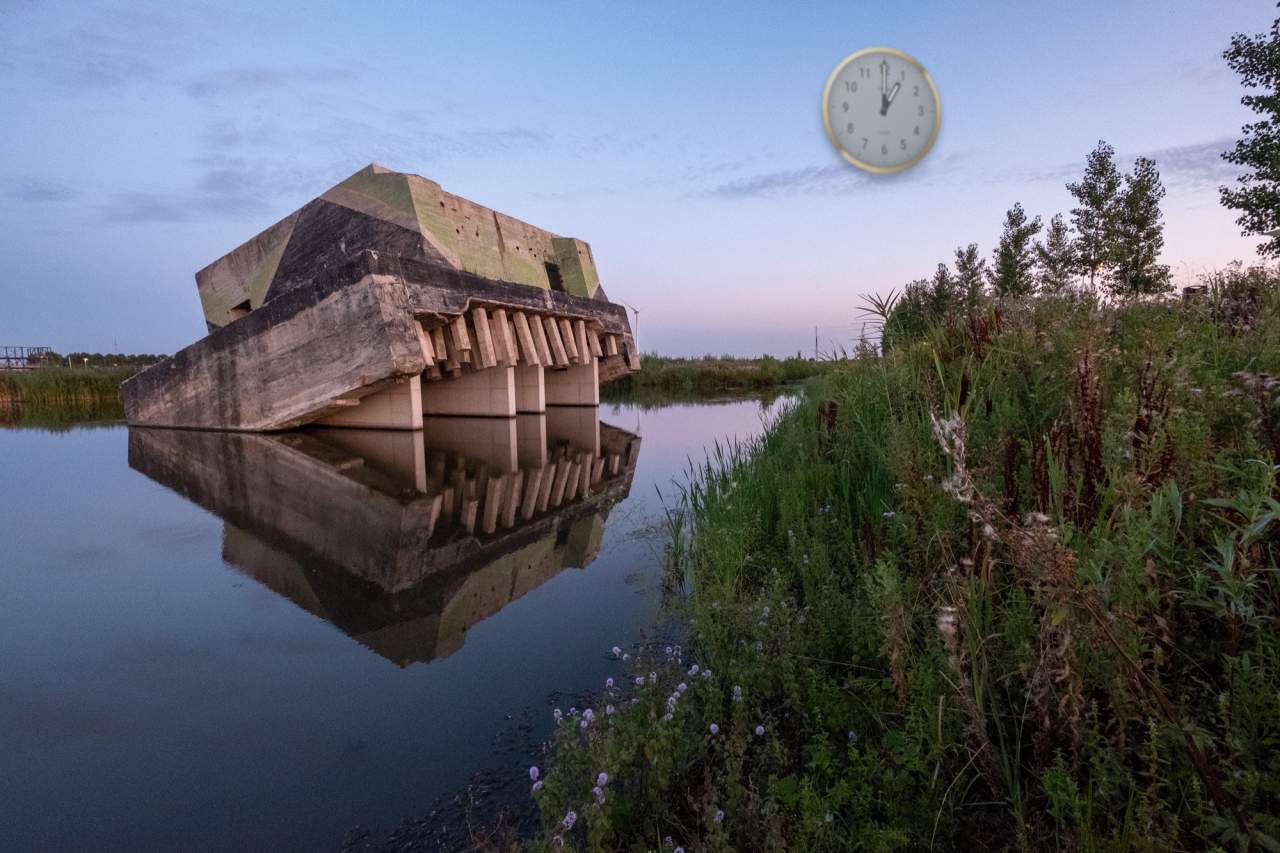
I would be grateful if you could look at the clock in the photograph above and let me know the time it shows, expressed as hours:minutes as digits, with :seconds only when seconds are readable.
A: 1:00
